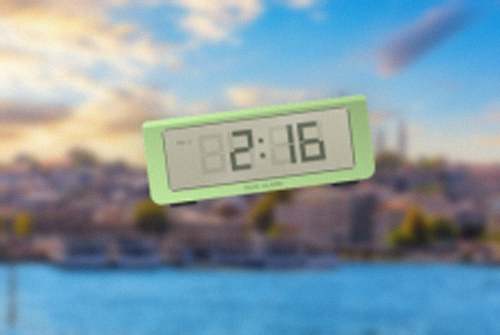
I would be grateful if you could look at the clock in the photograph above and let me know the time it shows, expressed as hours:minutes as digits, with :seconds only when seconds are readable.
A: 2:16
